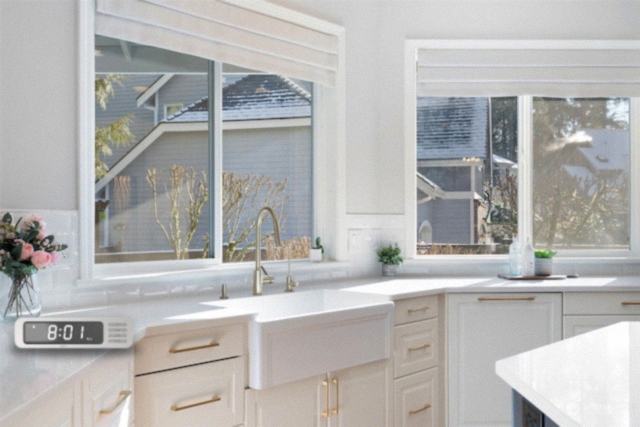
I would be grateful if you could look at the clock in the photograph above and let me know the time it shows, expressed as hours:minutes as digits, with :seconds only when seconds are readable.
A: 8:01
